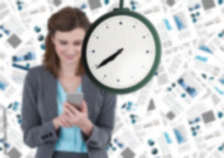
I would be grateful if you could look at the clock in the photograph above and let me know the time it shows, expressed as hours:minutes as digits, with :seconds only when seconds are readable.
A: 7:39
